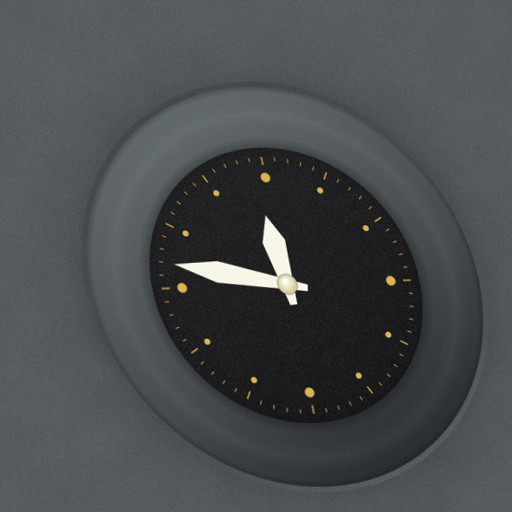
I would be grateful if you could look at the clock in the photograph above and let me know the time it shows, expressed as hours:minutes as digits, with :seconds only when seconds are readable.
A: 11:47
